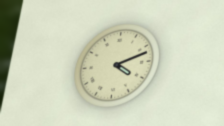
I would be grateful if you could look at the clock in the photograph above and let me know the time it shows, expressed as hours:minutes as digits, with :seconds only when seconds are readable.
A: 4:12
